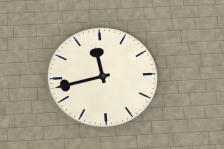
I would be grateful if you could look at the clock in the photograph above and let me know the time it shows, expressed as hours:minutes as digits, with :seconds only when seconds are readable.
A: 11:43
